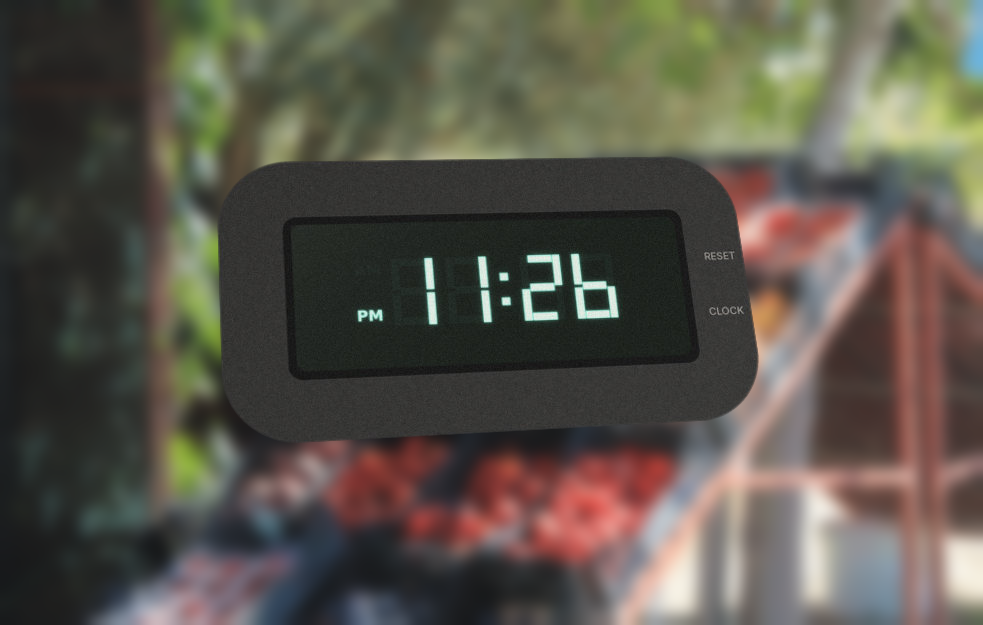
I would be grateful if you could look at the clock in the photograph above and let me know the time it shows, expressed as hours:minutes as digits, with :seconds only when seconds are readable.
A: 11:26
